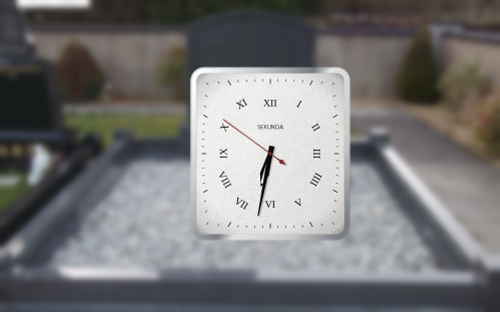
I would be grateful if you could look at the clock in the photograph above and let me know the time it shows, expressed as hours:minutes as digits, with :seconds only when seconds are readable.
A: 6:31:51
